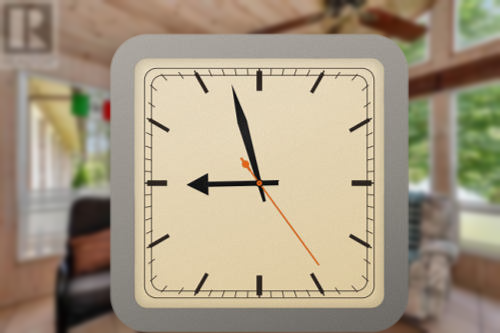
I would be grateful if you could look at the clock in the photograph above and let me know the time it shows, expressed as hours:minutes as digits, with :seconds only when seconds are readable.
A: 8:57:24
